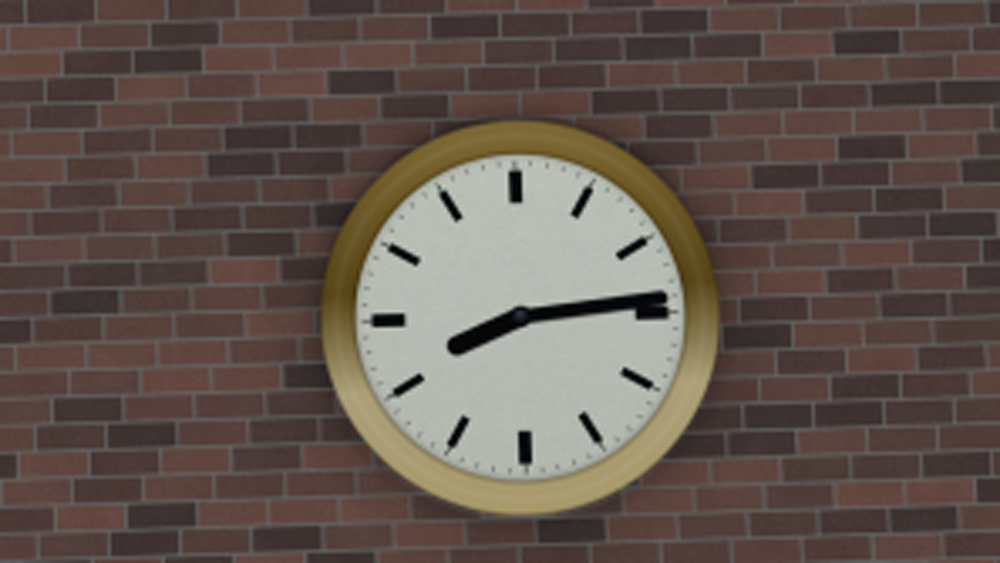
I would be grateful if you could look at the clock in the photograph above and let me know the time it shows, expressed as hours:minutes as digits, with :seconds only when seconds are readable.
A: 8:14
